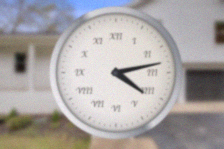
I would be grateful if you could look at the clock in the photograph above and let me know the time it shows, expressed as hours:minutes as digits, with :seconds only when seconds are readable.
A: 4:13
